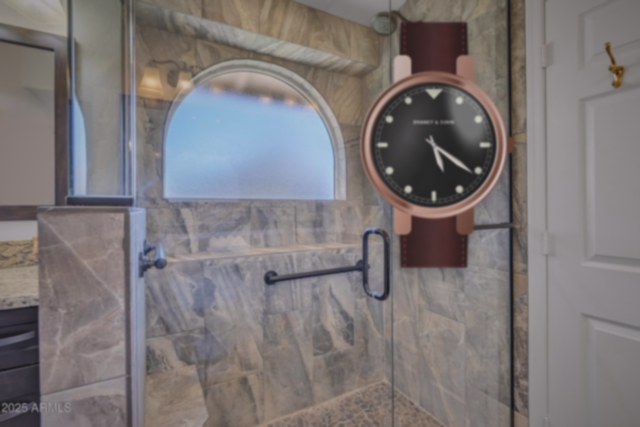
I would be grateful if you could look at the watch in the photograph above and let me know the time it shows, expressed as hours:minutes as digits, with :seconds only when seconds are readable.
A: 5:21
